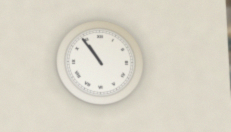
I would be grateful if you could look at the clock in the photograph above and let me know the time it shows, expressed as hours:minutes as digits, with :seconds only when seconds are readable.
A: 10:54
